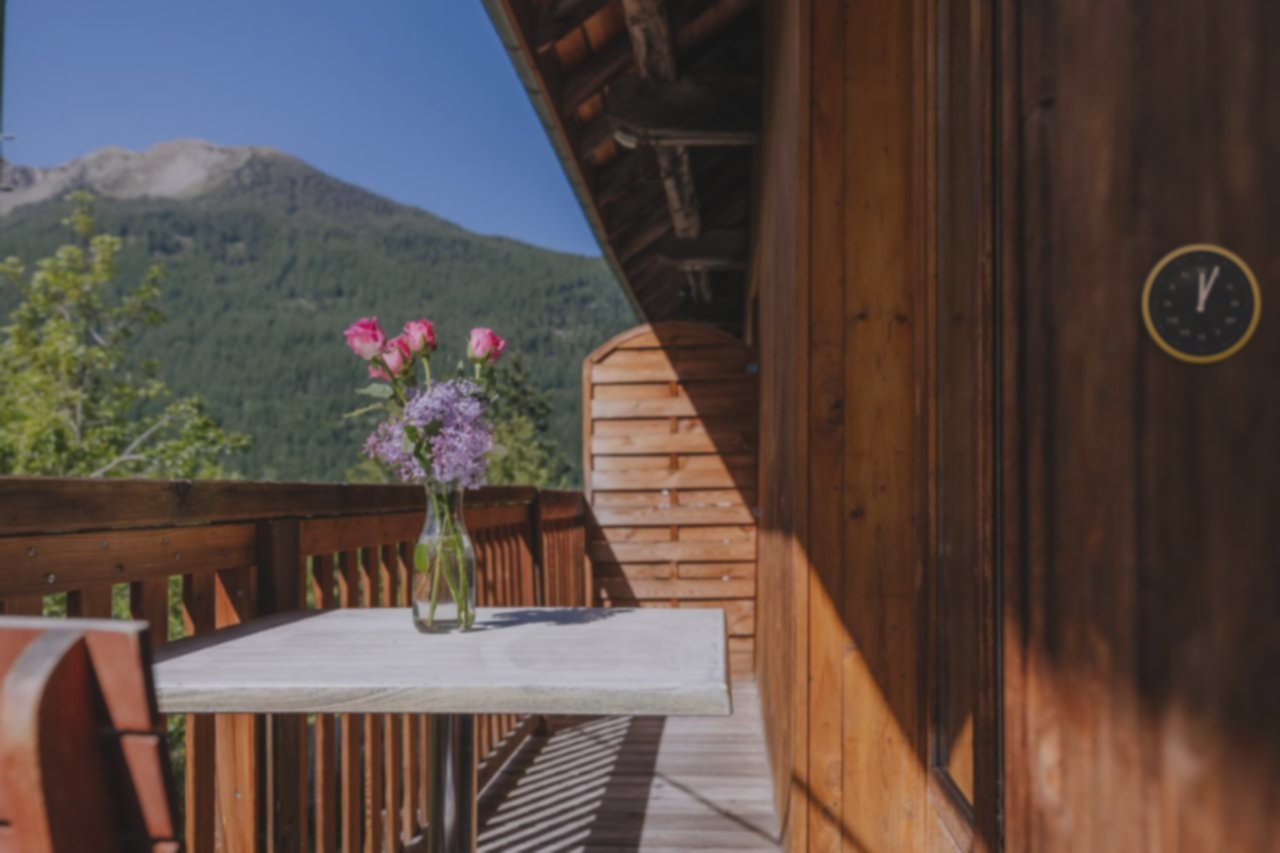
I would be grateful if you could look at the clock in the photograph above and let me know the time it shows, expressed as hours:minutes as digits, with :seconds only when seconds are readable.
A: 12:04
